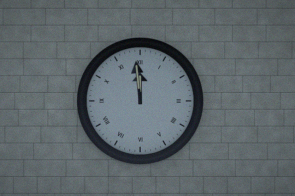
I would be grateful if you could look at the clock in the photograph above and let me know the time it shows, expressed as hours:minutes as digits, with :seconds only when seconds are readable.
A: 11:59
